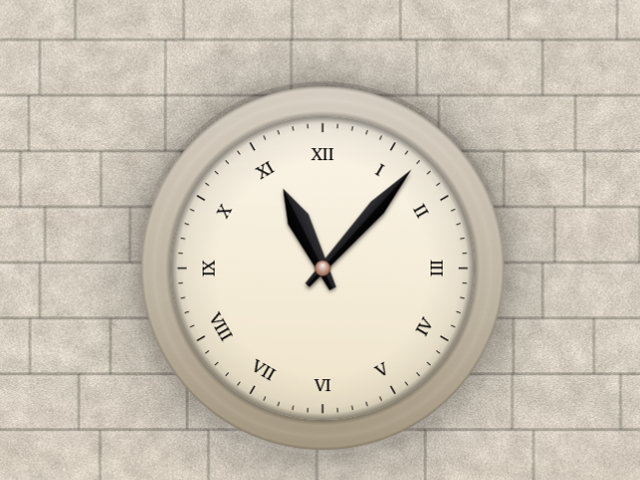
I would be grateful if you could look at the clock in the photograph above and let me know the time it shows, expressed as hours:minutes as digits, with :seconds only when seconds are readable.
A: 11:07
